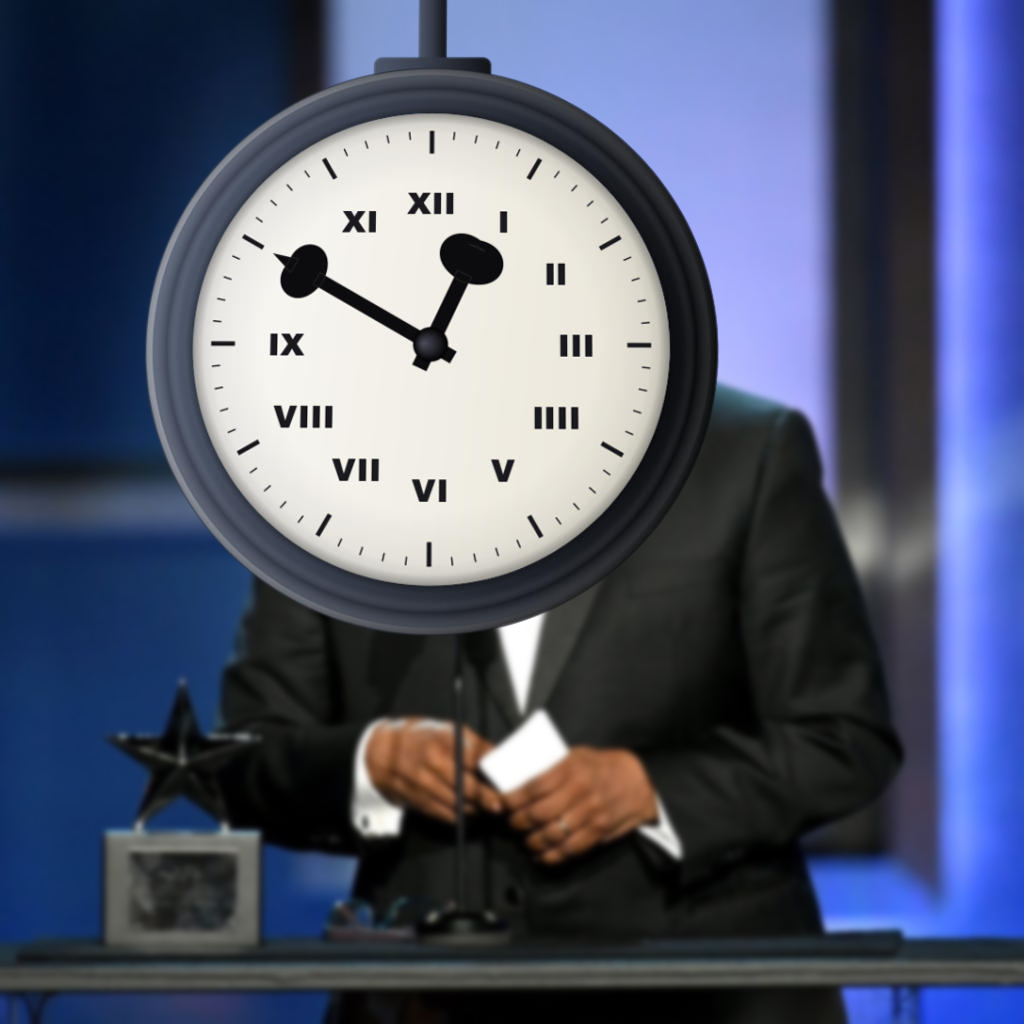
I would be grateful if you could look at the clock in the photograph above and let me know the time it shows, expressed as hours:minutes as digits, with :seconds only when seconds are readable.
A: 12:50
